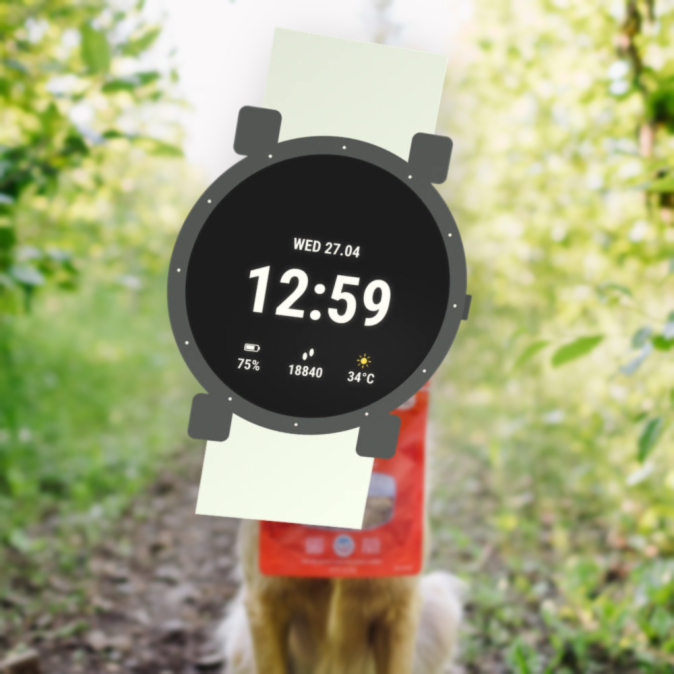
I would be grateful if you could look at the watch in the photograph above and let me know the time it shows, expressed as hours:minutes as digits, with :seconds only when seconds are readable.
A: 12:59
